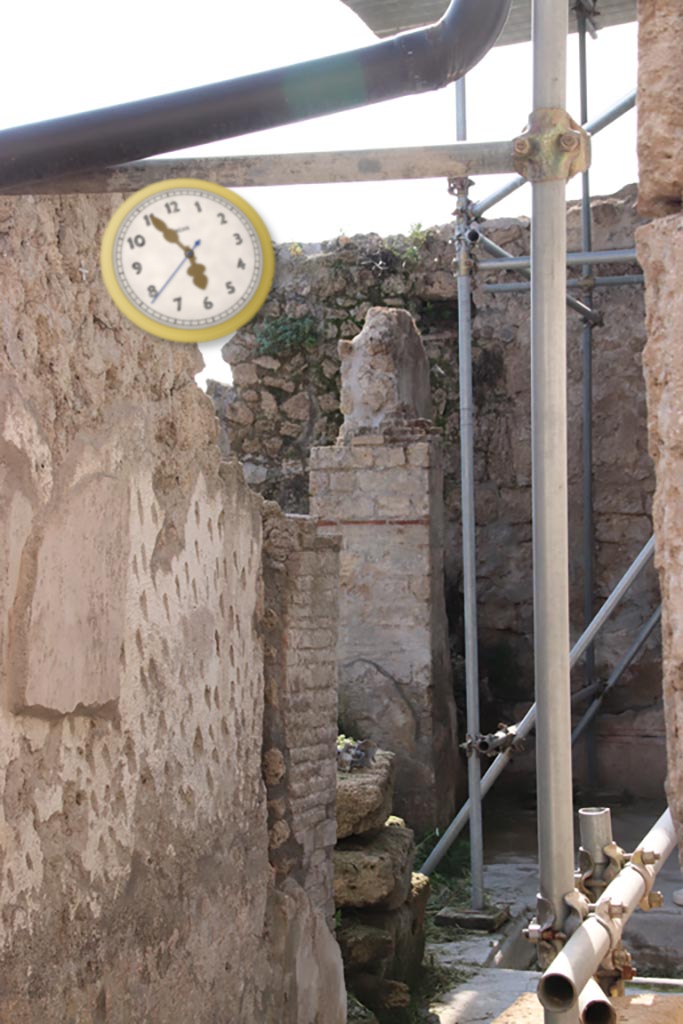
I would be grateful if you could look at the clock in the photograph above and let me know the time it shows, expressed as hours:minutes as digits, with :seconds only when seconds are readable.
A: 5:55:39
